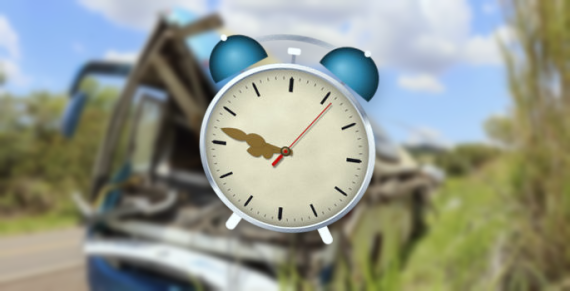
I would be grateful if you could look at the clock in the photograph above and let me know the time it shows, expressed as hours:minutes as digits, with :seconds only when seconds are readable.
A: 8:47:06
